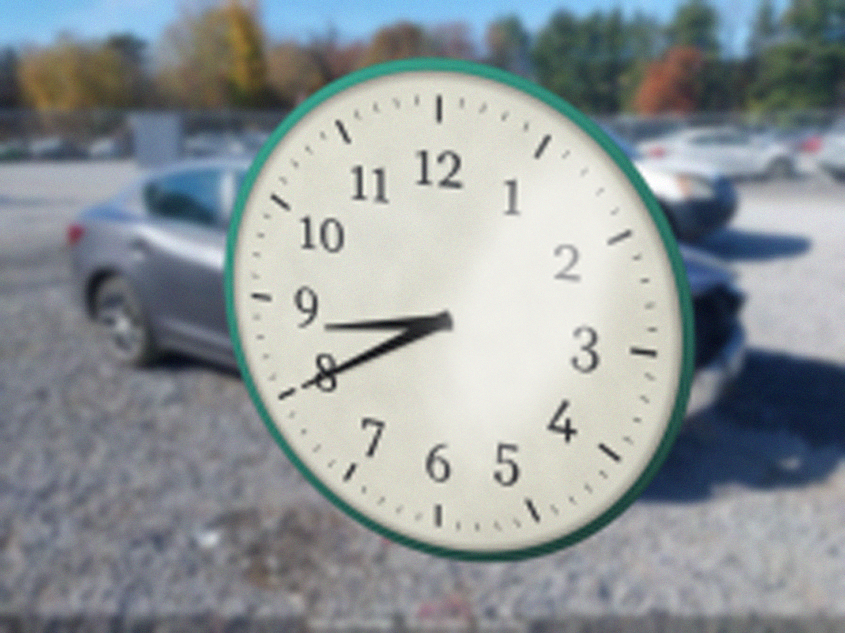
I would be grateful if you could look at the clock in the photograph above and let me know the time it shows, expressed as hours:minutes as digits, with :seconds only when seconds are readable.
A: 8:40
